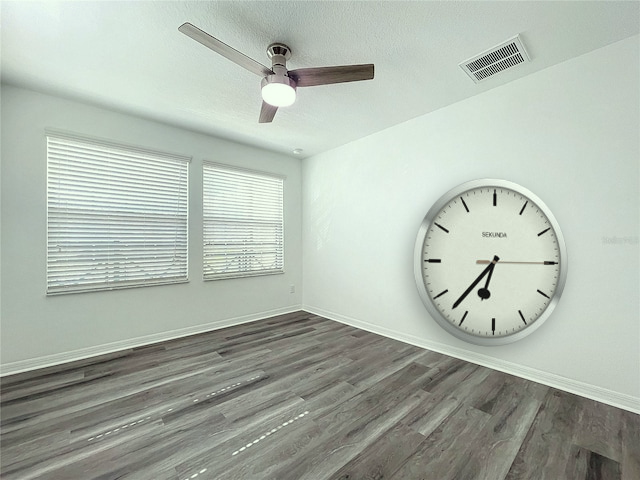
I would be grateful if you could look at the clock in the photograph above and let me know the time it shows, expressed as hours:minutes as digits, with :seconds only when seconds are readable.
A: 6:37:15
